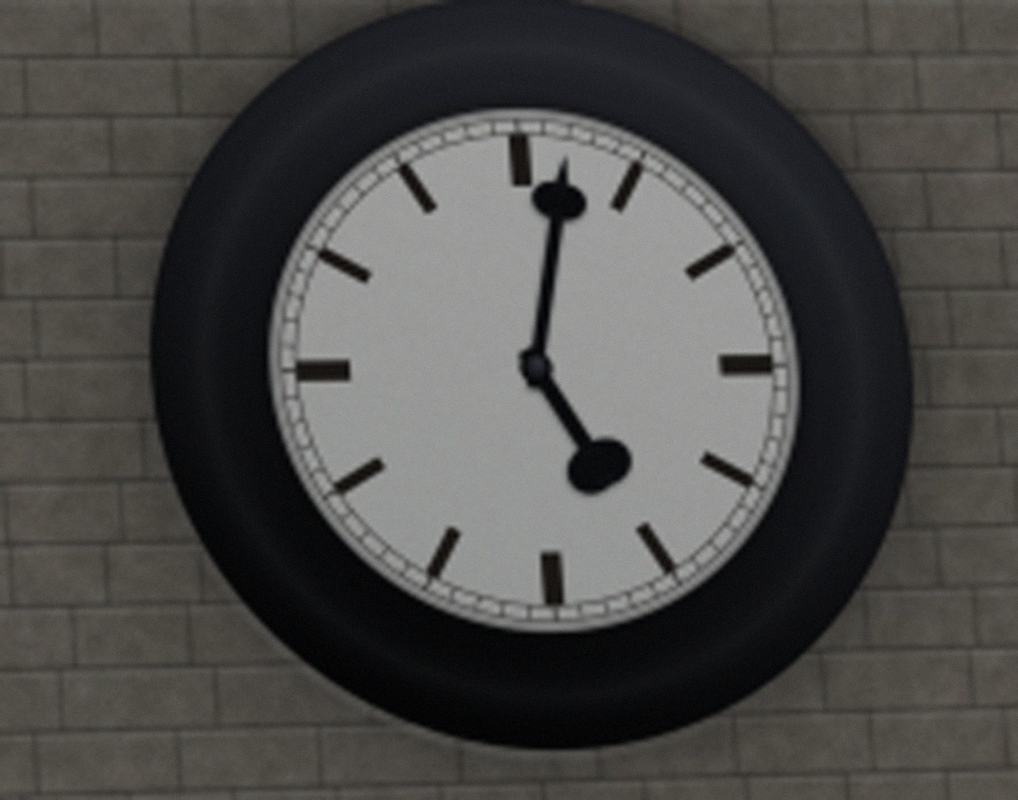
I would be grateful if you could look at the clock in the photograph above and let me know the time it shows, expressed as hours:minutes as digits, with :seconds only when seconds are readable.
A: 5:02
